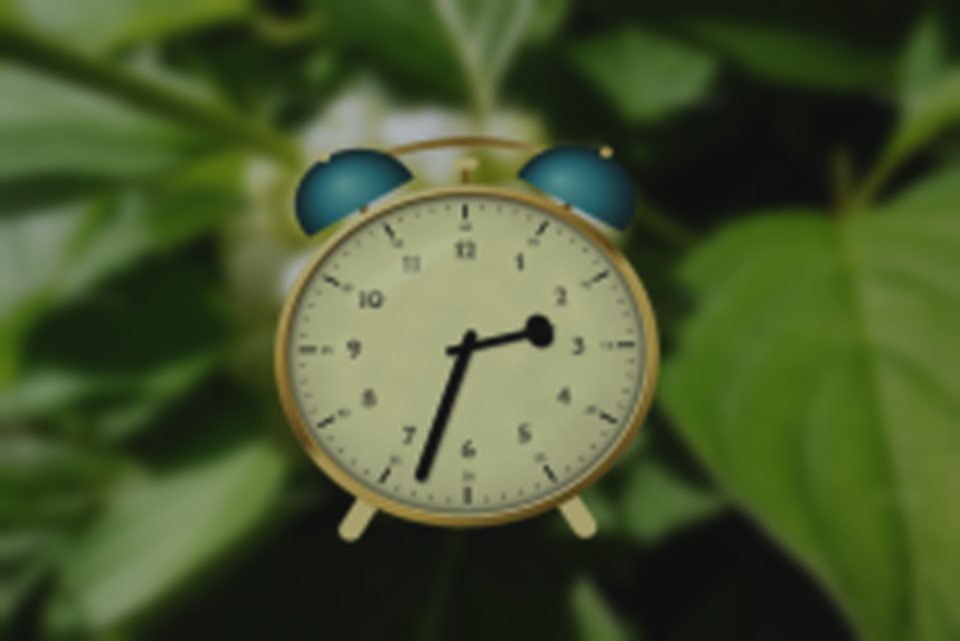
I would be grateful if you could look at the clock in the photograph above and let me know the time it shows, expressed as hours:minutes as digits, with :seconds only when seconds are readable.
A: 2:33
